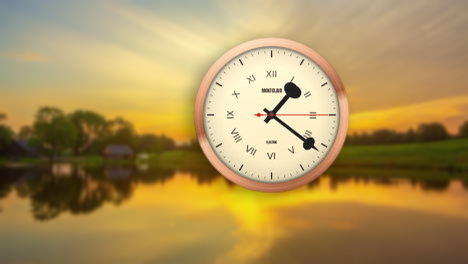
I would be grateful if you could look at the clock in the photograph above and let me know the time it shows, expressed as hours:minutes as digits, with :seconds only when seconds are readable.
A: 1:21:15
